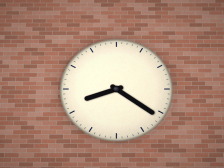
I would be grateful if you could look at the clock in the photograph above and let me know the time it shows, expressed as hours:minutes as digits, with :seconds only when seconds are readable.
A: 8:21
